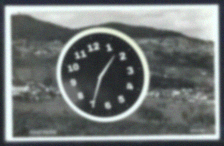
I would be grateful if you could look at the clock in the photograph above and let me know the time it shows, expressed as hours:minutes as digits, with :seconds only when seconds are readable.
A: 1:35
